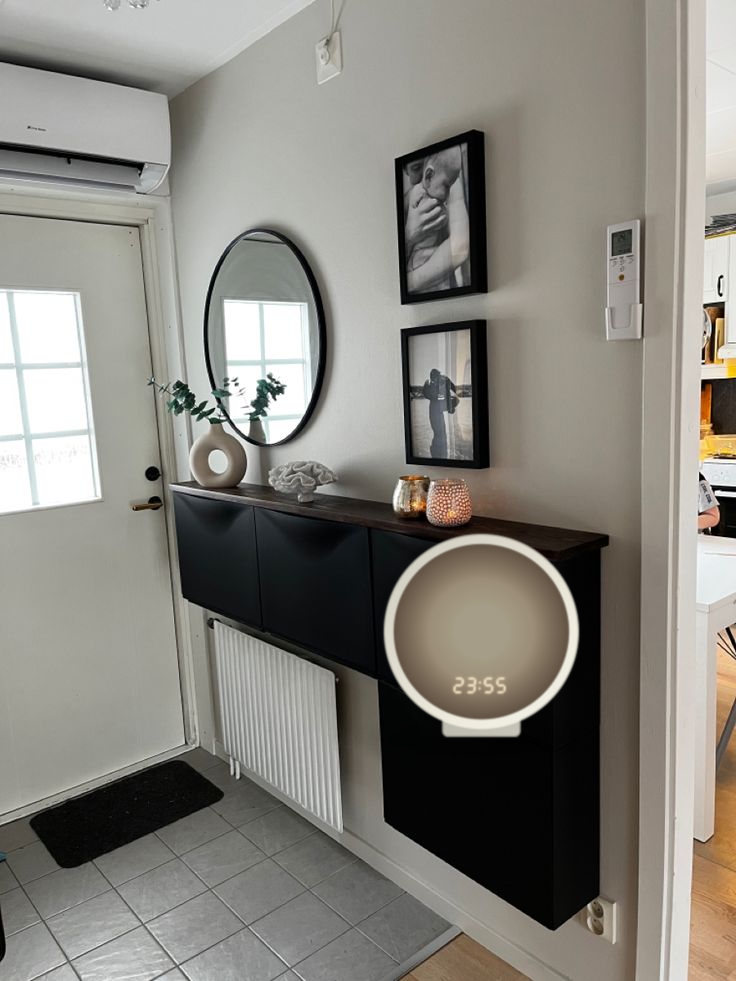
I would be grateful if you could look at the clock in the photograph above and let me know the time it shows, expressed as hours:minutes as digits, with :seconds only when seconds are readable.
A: 23:55
